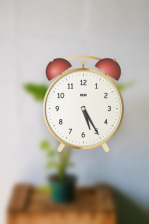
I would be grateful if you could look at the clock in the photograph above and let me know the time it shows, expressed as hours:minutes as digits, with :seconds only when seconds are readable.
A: 5:25
